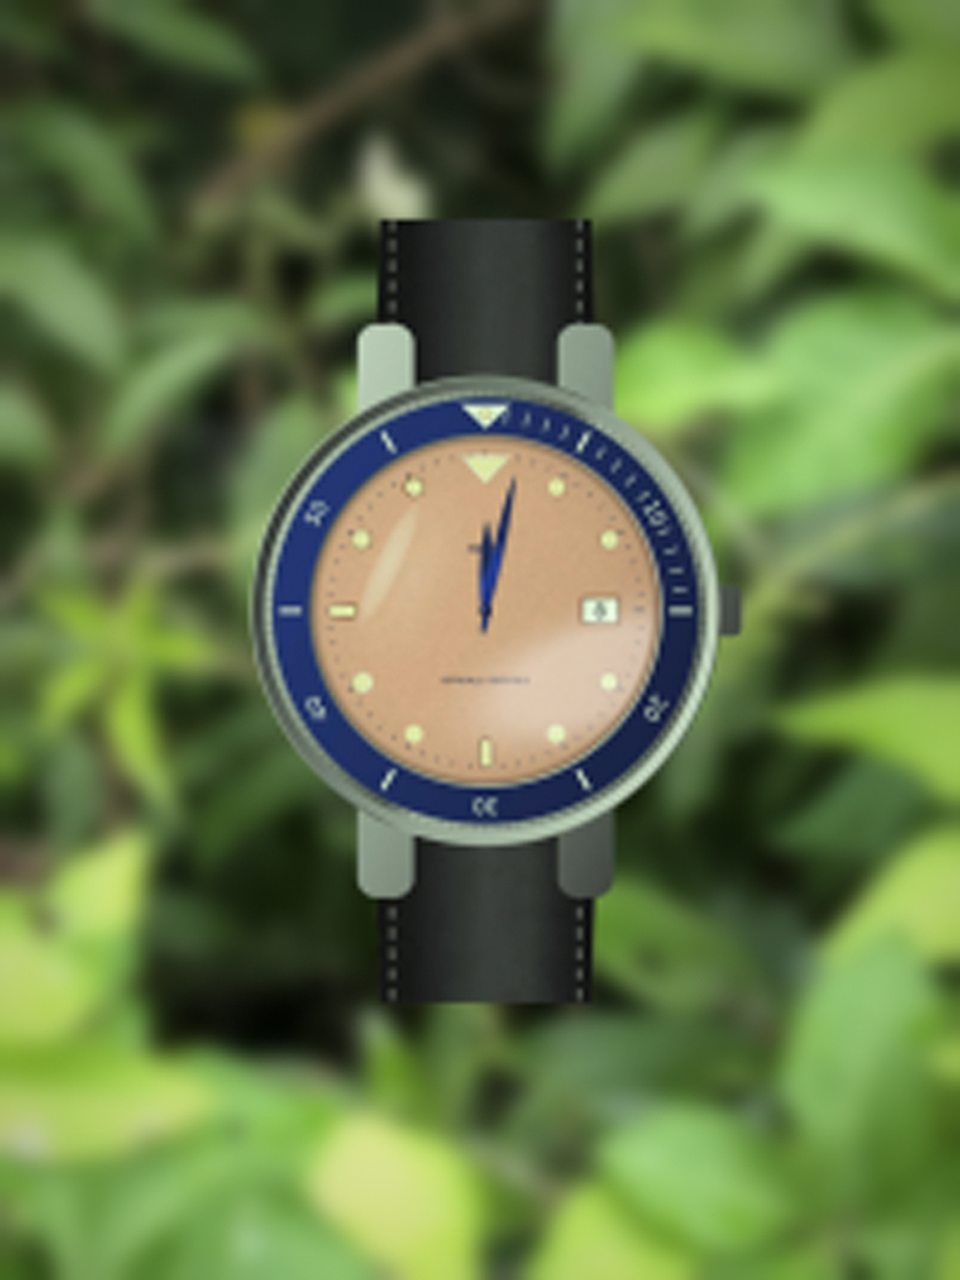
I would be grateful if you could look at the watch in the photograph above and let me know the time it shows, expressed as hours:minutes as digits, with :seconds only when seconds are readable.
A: 12:02
